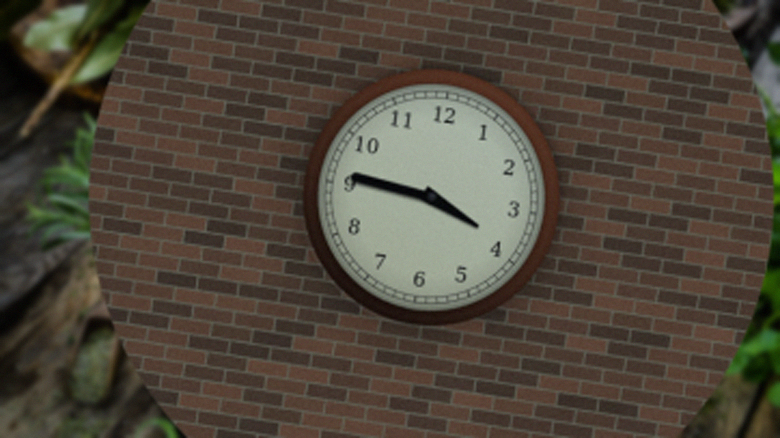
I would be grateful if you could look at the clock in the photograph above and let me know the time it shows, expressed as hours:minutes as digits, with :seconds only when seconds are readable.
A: 3:46
